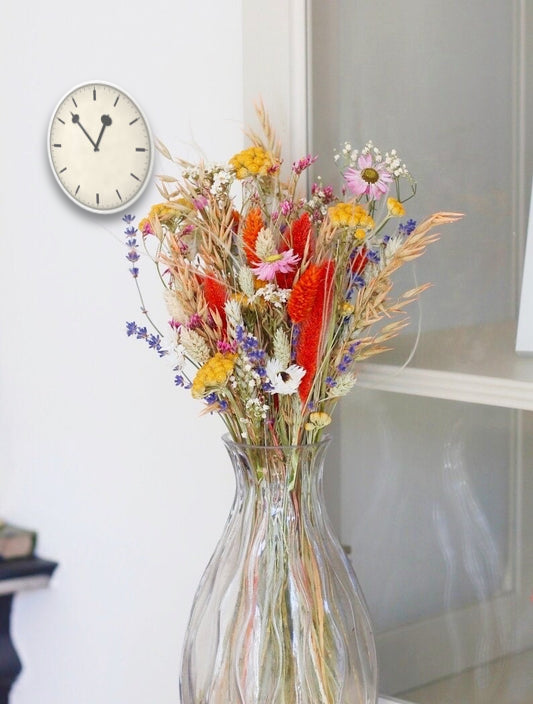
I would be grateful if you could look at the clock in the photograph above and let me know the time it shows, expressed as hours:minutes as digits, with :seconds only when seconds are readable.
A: 12:53
